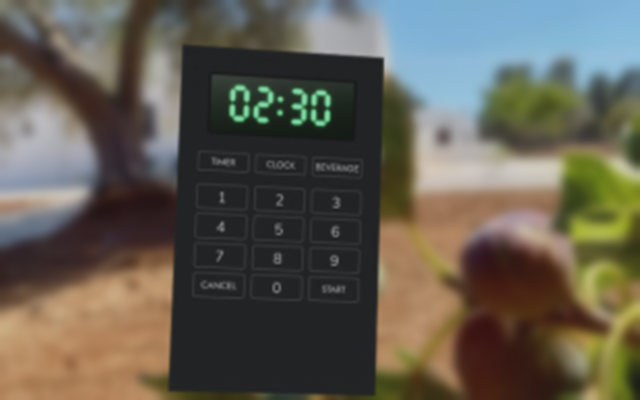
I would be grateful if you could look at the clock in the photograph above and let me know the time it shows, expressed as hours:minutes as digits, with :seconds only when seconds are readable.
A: 2:30
